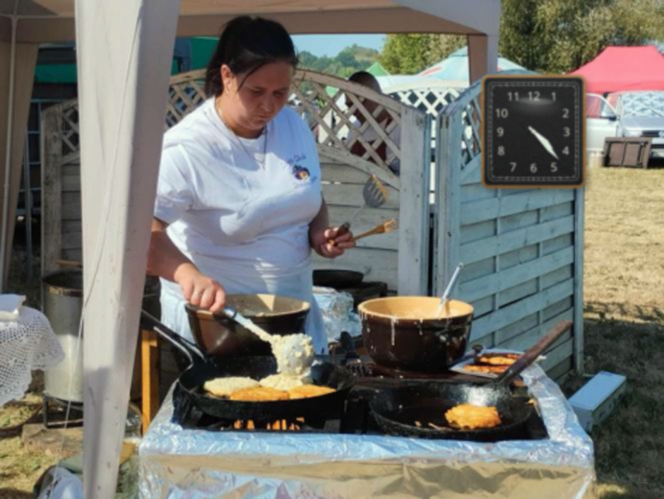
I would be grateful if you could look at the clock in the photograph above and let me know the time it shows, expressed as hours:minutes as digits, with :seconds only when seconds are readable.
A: 4:23
